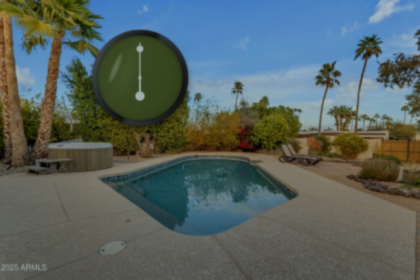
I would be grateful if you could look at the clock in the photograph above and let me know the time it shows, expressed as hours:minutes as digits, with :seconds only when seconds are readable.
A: 6:00
